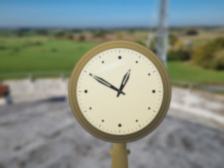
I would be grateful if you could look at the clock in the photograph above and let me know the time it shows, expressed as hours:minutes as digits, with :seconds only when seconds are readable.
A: 12:50
